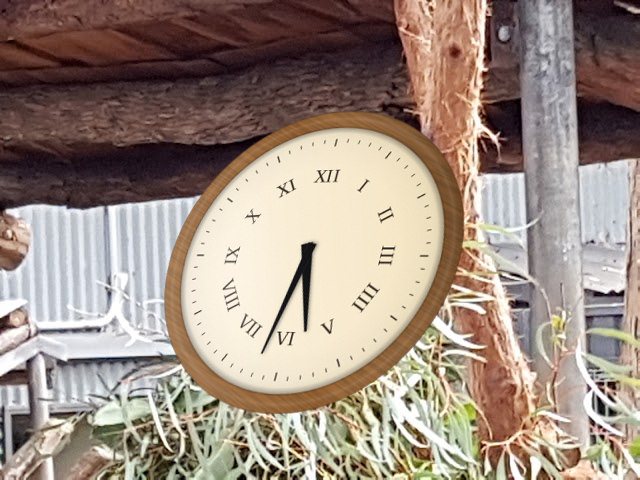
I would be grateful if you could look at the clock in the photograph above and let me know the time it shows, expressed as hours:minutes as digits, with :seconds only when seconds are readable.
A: 5:32
